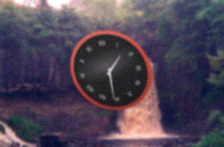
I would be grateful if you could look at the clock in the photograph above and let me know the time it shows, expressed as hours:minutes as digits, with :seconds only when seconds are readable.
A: 1:31
